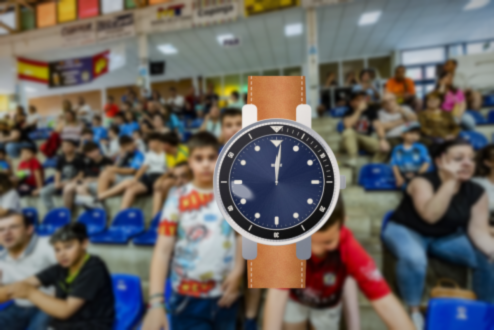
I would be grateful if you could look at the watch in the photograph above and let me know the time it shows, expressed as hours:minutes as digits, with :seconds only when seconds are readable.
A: 12:01
